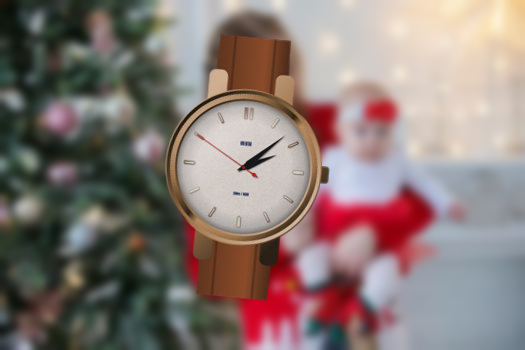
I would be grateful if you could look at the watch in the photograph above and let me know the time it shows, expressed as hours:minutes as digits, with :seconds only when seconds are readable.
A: 2:07:50
